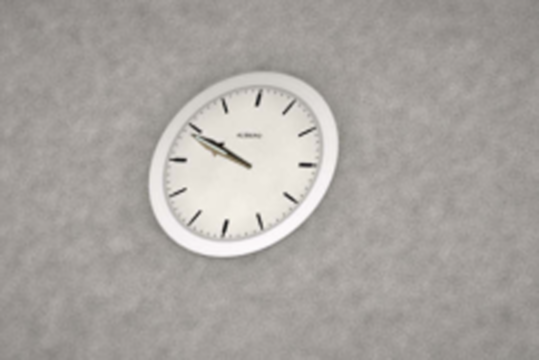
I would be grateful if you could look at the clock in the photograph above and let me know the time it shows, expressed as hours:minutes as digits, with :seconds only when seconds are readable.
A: 9:49
